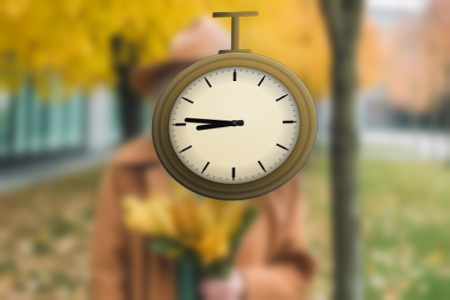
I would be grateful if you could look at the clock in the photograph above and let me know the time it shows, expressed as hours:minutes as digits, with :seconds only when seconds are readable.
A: 8:46
